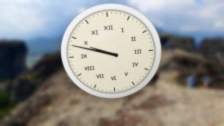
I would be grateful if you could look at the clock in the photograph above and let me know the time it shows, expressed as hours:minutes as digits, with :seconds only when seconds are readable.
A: 9:48
